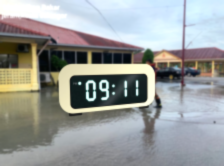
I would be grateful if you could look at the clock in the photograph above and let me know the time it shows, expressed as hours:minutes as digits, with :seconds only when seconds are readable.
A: 9:11
